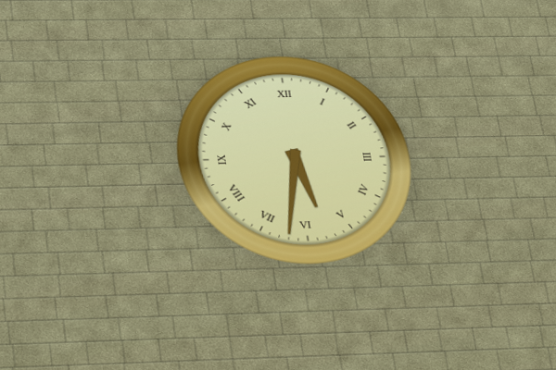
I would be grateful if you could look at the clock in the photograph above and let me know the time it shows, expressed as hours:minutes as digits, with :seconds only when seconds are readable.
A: 5:32
